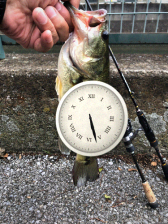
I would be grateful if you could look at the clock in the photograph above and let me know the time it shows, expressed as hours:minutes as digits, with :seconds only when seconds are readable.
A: 5:27
